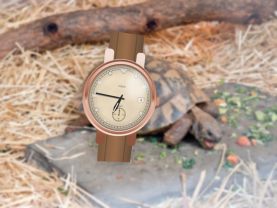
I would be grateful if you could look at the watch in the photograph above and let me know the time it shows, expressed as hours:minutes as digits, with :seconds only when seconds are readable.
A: 6:46
